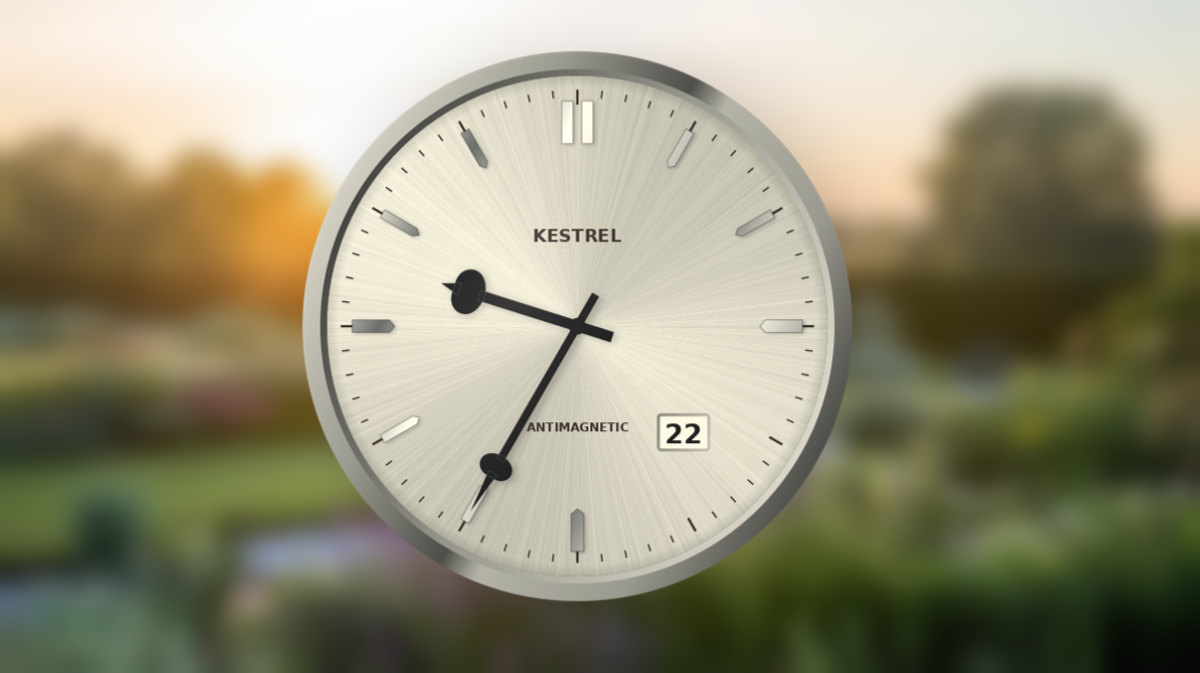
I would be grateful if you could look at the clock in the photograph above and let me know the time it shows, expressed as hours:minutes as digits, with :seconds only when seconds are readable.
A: 9:35
